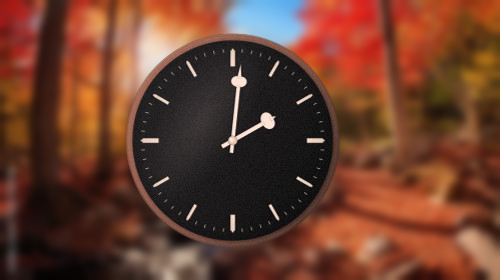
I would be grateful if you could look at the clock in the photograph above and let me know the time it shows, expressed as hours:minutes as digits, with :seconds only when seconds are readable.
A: 2:01
